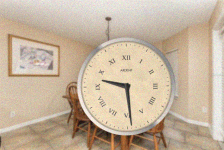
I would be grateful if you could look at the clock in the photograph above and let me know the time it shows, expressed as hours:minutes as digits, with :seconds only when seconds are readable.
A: 9:29
